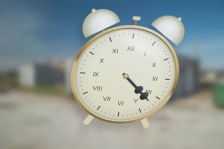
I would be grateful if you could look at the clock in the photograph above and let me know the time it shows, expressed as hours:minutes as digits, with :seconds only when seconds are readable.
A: 4:22
